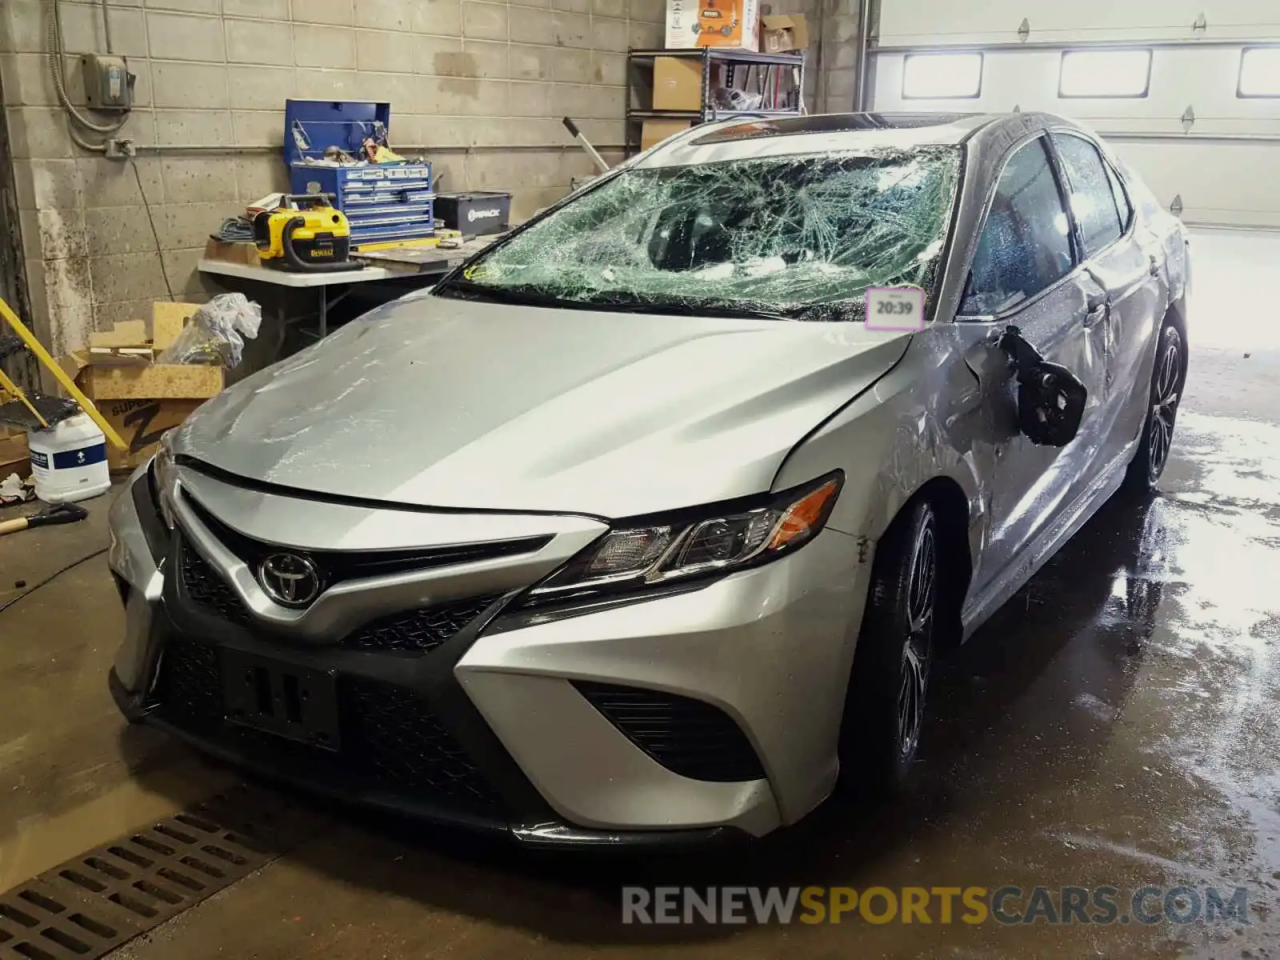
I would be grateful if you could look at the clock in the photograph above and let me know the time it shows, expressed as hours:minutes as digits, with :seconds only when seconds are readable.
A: 20:39
